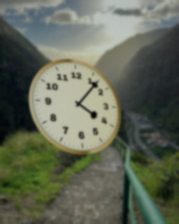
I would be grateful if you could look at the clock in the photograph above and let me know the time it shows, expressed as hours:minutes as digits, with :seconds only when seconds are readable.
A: 4:07
